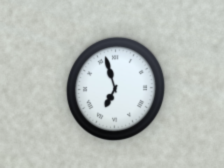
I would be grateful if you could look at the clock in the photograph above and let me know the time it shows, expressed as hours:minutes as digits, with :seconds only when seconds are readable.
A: 6:57
